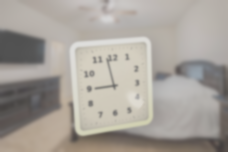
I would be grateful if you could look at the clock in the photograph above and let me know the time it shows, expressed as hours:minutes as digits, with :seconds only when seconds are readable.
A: 8:58
